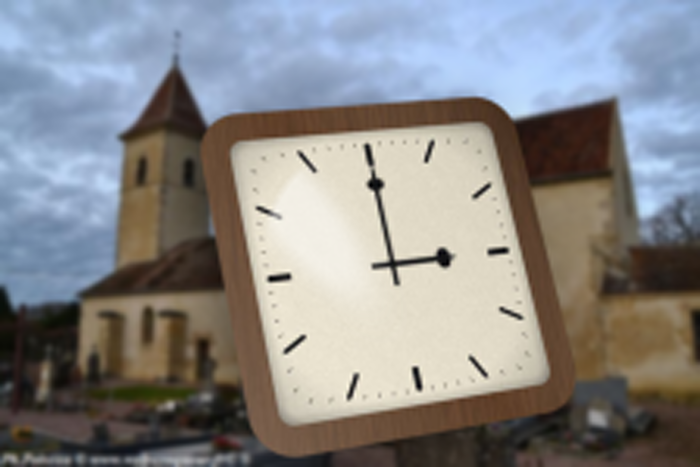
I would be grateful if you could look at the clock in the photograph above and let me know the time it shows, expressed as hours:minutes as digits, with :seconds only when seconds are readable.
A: 3:00
